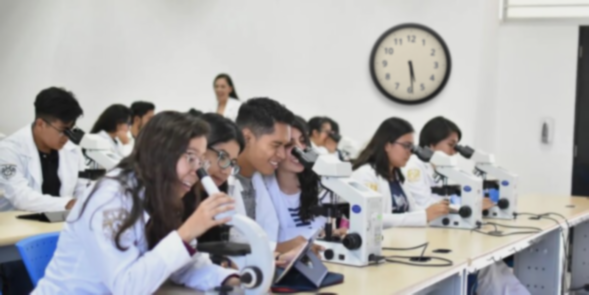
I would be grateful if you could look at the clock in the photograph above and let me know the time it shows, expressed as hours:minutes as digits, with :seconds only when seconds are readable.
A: 5:29
